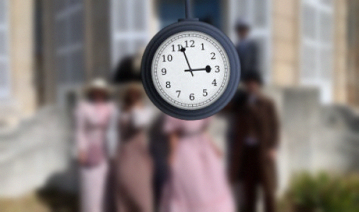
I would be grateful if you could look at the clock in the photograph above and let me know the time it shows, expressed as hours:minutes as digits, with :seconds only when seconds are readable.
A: 2:57
